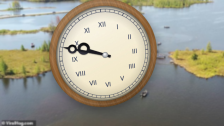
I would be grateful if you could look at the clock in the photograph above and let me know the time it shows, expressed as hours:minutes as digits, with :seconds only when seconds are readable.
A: 9:48
